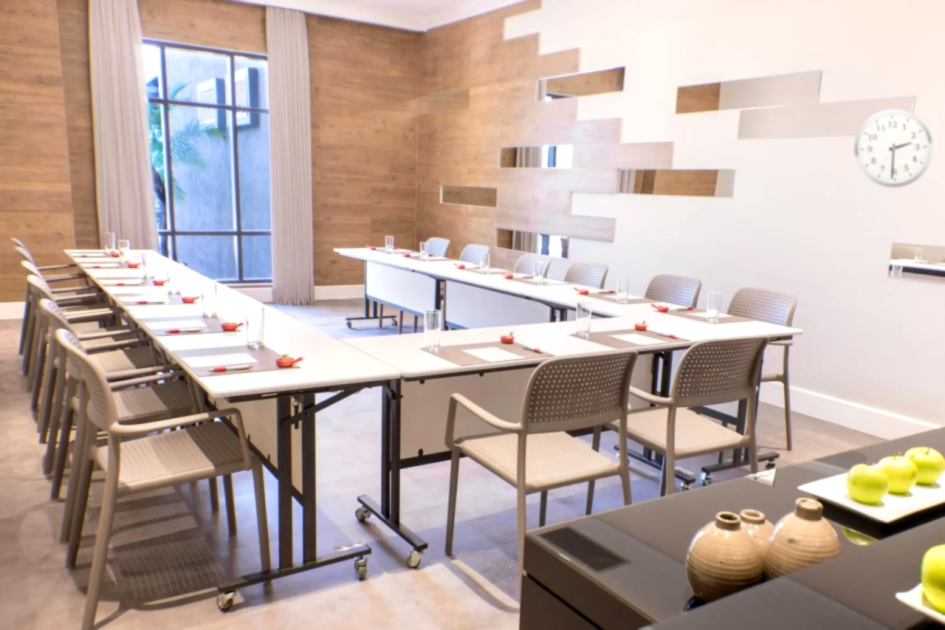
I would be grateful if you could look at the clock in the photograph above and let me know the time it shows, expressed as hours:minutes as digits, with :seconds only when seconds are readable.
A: 2:31
